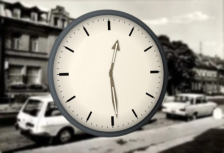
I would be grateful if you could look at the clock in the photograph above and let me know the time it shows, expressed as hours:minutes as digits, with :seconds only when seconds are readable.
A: 12:29
